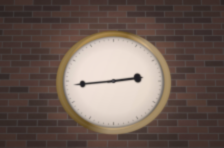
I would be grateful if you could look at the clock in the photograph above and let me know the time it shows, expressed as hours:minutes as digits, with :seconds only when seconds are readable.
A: 2:44
